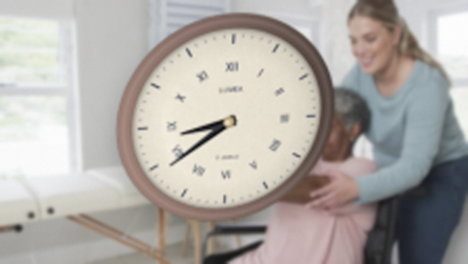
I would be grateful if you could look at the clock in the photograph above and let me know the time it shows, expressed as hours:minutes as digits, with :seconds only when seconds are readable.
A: 8:39
